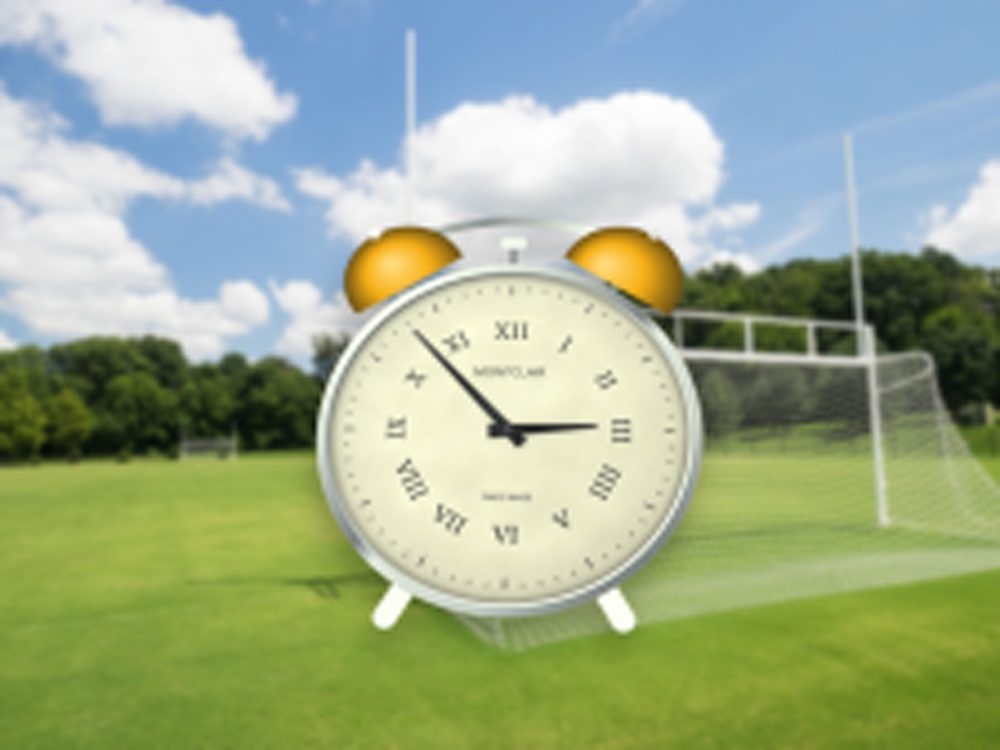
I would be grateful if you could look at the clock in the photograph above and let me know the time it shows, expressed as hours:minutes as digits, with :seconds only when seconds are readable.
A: 2:53
